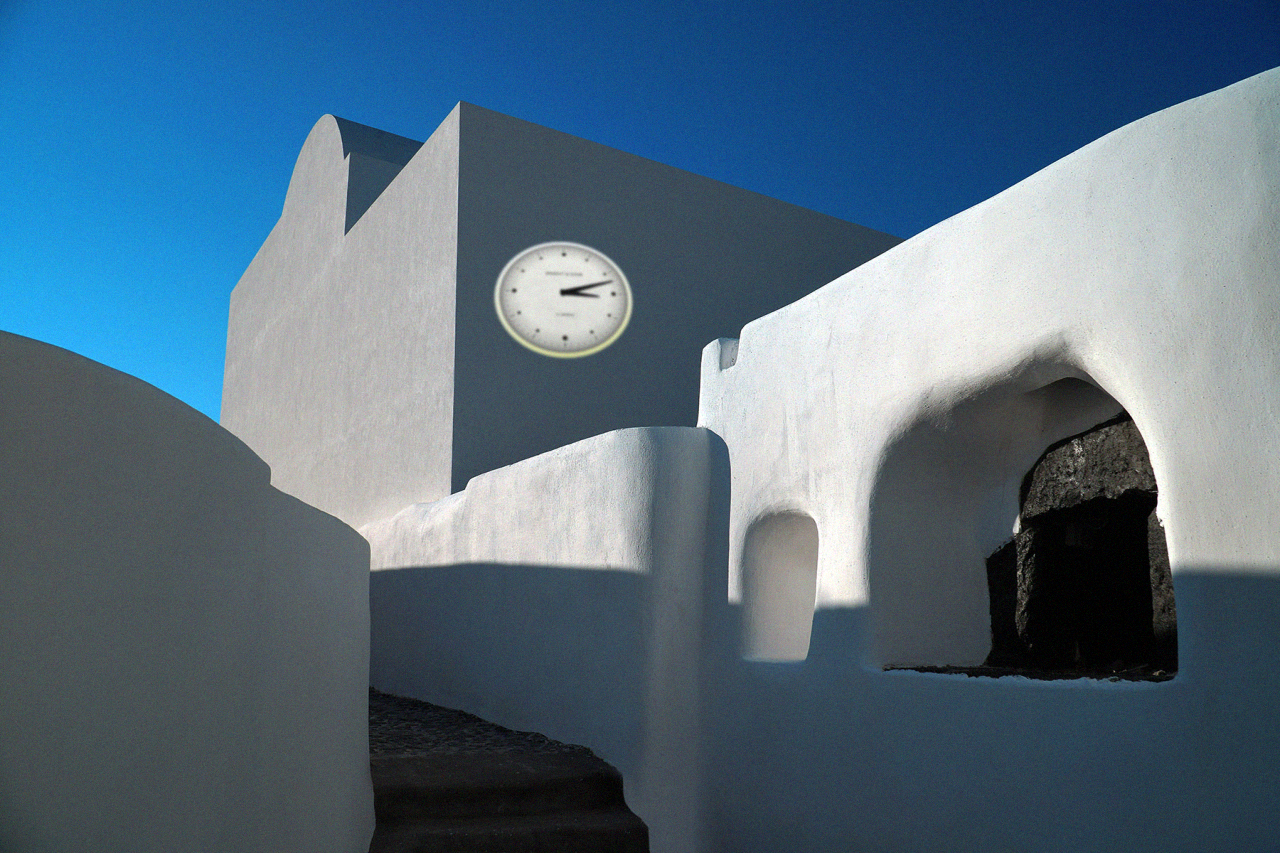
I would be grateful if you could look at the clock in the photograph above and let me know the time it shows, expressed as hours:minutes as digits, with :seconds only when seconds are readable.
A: 3:12
